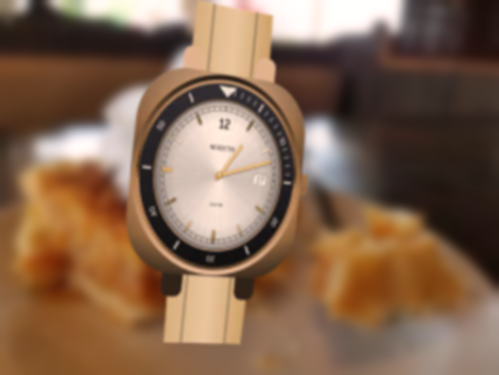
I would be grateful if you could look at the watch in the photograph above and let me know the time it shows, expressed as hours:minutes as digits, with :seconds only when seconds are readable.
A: 1:12
